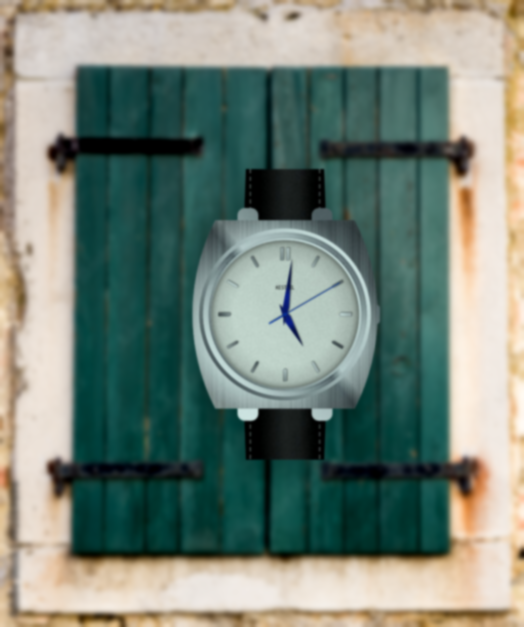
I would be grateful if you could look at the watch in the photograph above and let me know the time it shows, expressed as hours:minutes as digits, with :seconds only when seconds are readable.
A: 5:01:10
